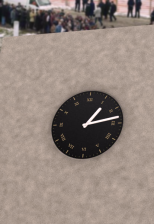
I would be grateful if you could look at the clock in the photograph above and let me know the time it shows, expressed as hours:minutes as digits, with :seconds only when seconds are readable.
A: 1:13
